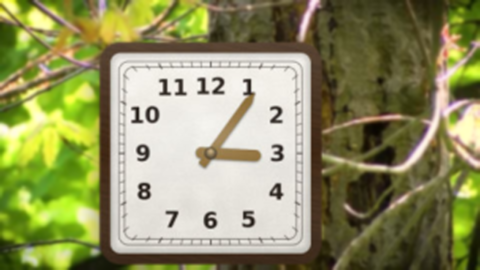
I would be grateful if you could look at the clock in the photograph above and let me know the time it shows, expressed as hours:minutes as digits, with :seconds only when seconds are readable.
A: 3:06
